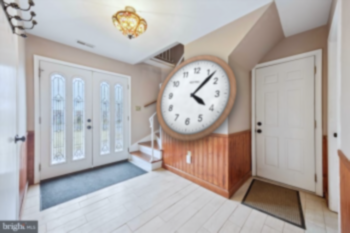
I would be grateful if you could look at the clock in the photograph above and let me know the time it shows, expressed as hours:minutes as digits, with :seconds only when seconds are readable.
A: 4:07
